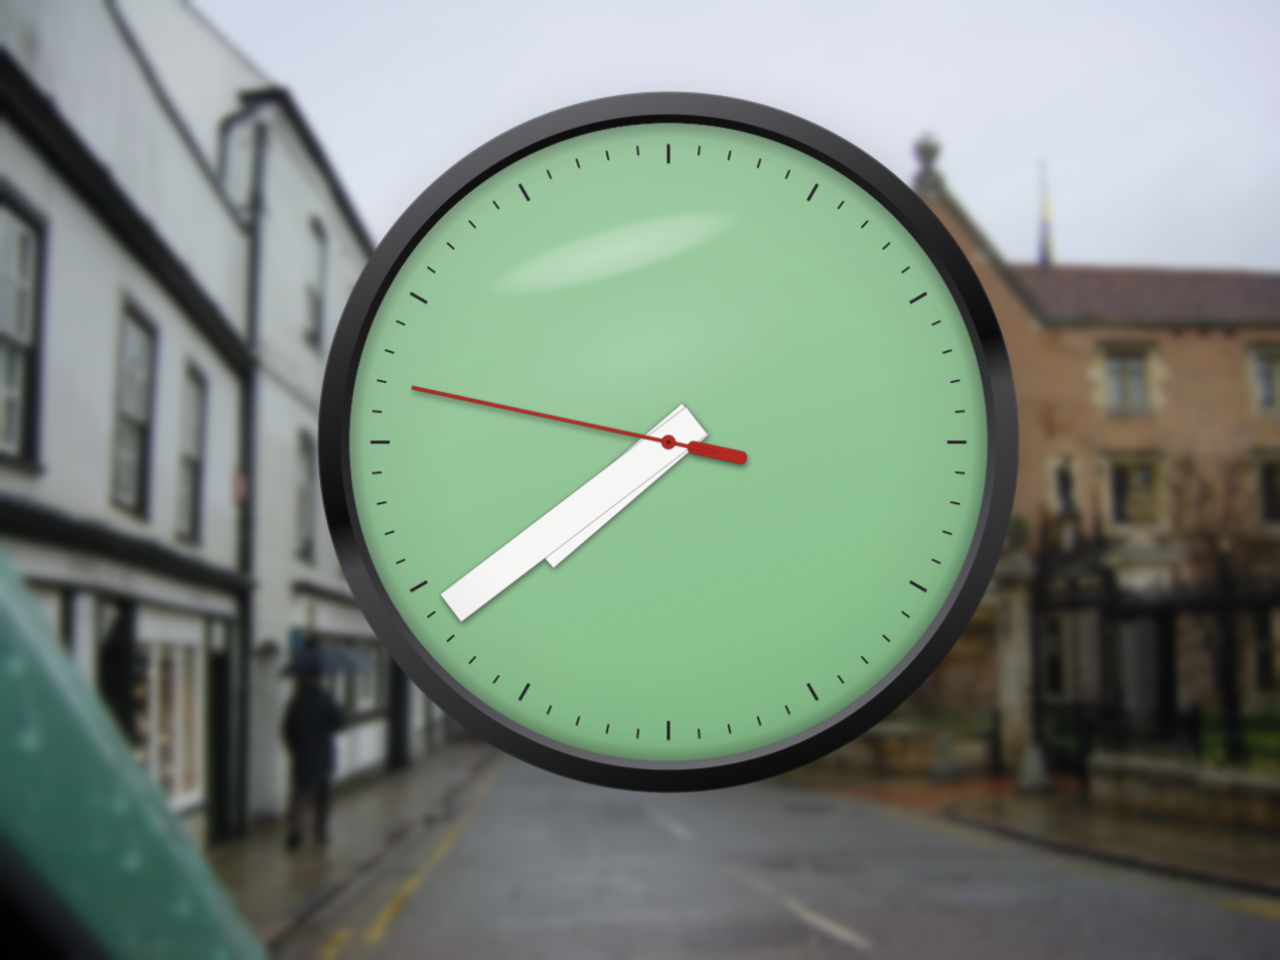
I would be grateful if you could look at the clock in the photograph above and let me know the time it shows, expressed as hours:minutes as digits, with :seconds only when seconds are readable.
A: 7:38:47
